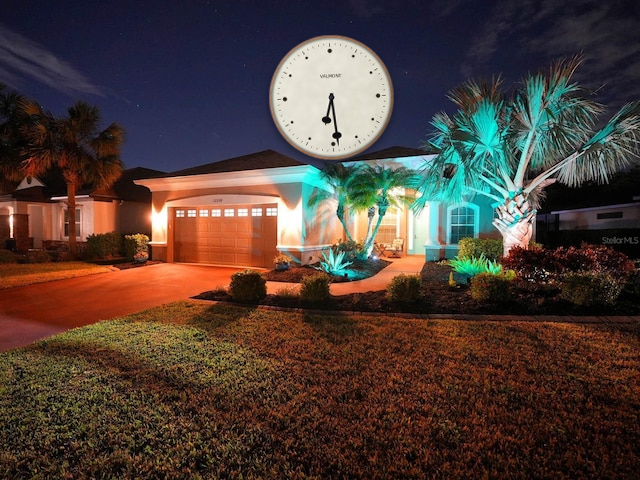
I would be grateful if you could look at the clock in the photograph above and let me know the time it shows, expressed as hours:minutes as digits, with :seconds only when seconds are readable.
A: 6:29
